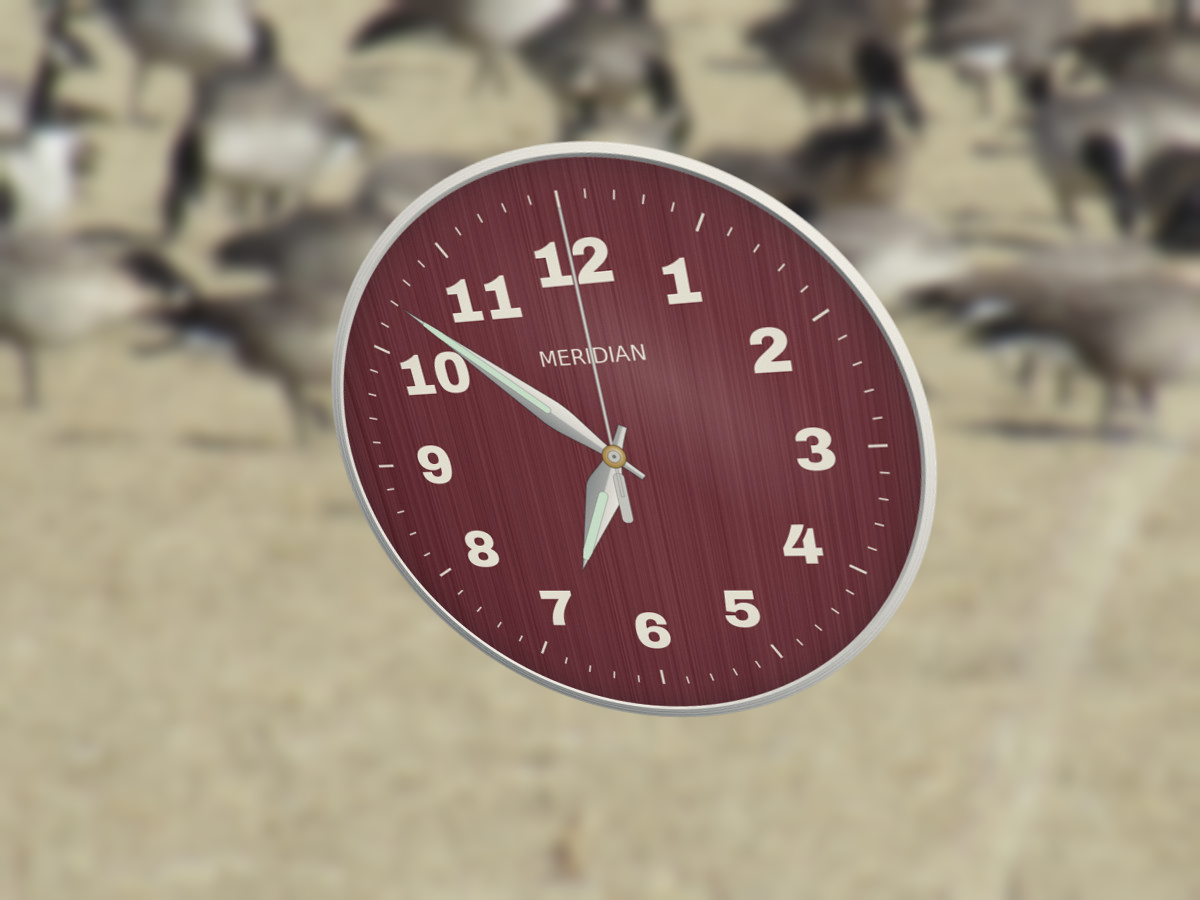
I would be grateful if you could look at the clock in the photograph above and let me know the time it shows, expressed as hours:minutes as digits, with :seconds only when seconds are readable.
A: 6:52:00
